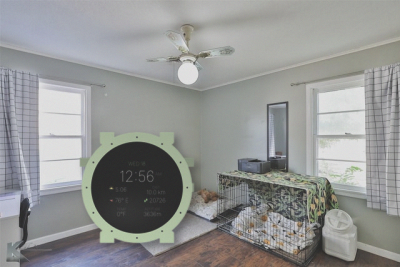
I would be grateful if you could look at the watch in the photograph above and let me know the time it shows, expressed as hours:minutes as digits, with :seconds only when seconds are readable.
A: 12:56
